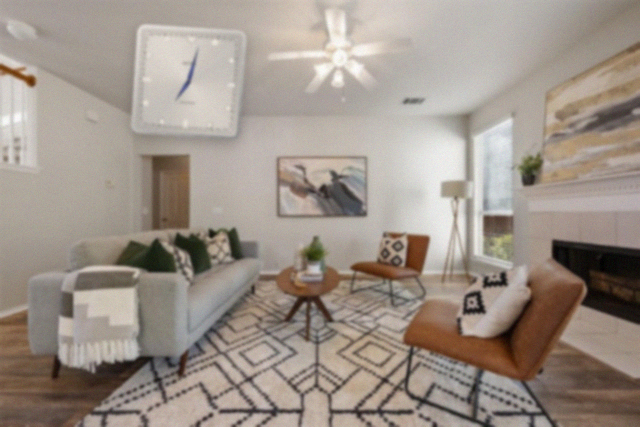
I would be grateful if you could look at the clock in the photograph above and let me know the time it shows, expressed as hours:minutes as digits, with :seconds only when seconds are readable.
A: 7:02
